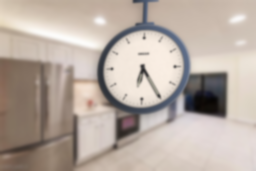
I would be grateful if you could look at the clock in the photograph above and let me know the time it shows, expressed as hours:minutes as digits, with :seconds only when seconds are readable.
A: 6:25
